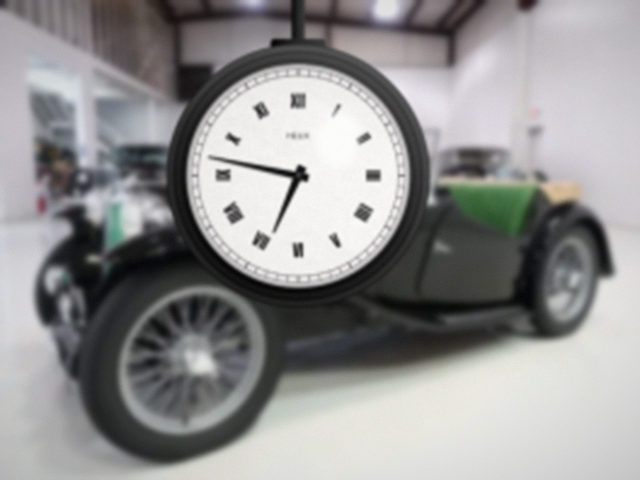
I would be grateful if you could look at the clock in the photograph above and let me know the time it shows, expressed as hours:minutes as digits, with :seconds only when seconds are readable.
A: 6:47
